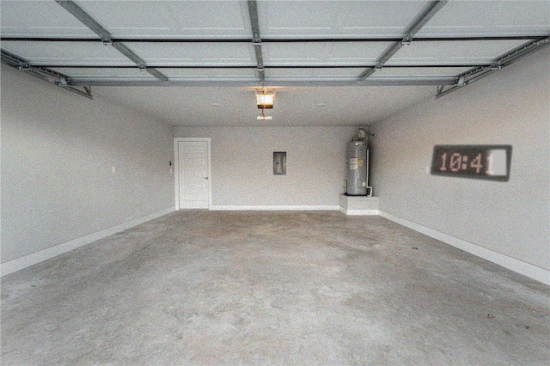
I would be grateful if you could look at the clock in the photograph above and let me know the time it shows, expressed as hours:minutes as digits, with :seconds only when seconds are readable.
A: 10:41
